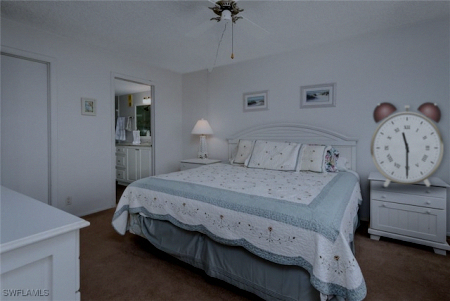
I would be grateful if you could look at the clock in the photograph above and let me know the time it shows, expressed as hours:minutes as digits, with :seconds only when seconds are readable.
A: 11:30
